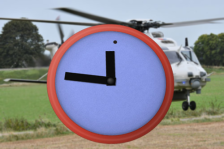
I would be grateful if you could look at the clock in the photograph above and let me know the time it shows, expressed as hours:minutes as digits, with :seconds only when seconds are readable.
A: 11:45
